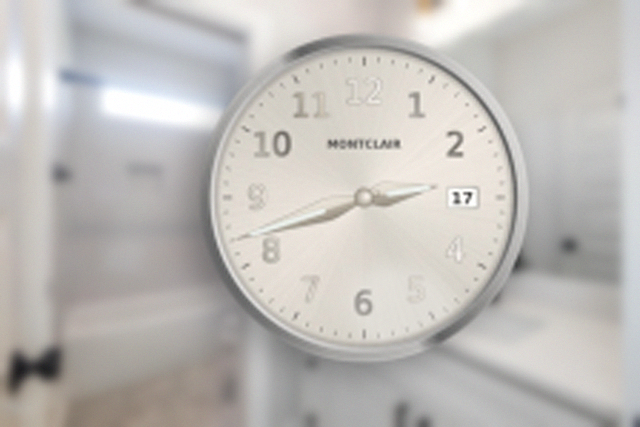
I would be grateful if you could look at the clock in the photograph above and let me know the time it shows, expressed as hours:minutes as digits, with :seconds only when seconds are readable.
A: 2:42
